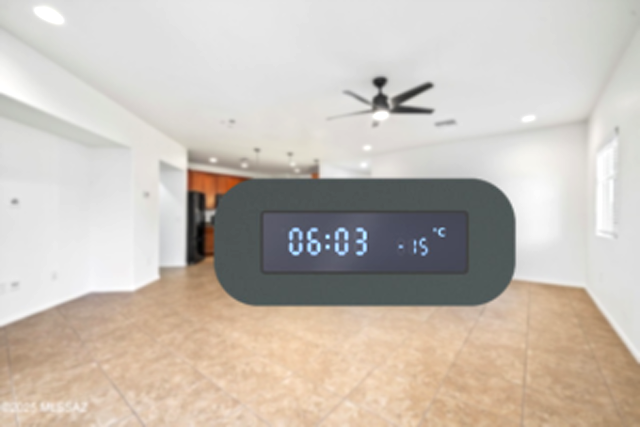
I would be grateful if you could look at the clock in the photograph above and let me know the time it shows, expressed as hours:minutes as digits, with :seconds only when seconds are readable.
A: 6:03
